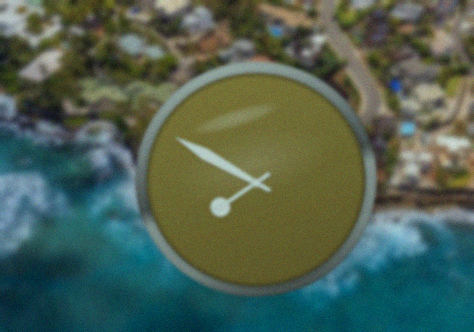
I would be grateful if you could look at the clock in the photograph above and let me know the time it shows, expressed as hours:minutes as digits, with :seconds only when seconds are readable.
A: 7:50
